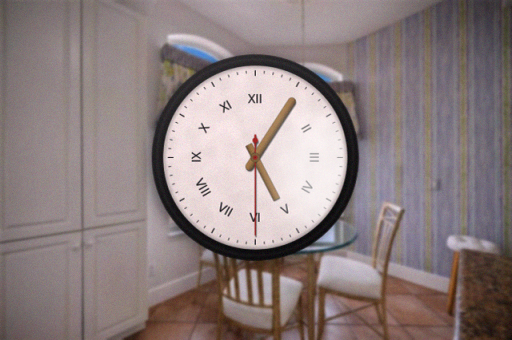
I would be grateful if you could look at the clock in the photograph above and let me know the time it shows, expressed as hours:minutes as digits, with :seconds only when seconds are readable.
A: 5:05:30
